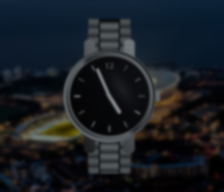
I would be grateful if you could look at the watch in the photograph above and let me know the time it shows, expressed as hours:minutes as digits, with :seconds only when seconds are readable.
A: 4:56
